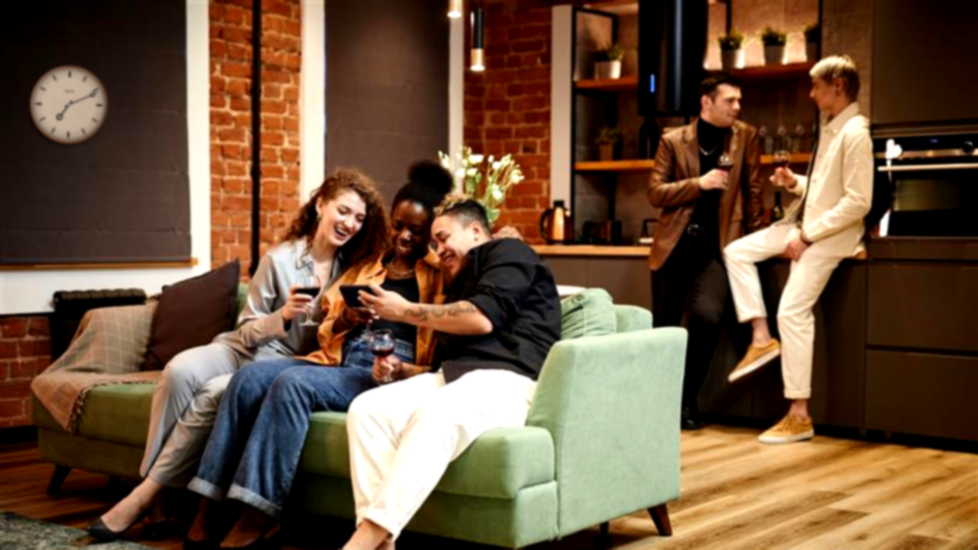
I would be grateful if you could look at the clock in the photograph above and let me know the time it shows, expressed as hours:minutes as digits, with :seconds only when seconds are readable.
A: 7:11
